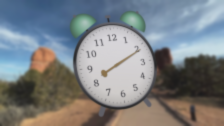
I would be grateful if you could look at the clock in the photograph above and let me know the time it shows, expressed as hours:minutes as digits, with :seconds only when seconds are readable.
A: 8:11
